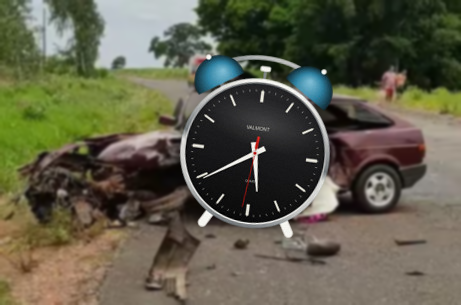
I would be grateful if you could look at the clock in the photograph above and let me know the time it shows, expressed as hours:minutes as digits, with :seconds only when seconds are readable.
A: 5:39:31
